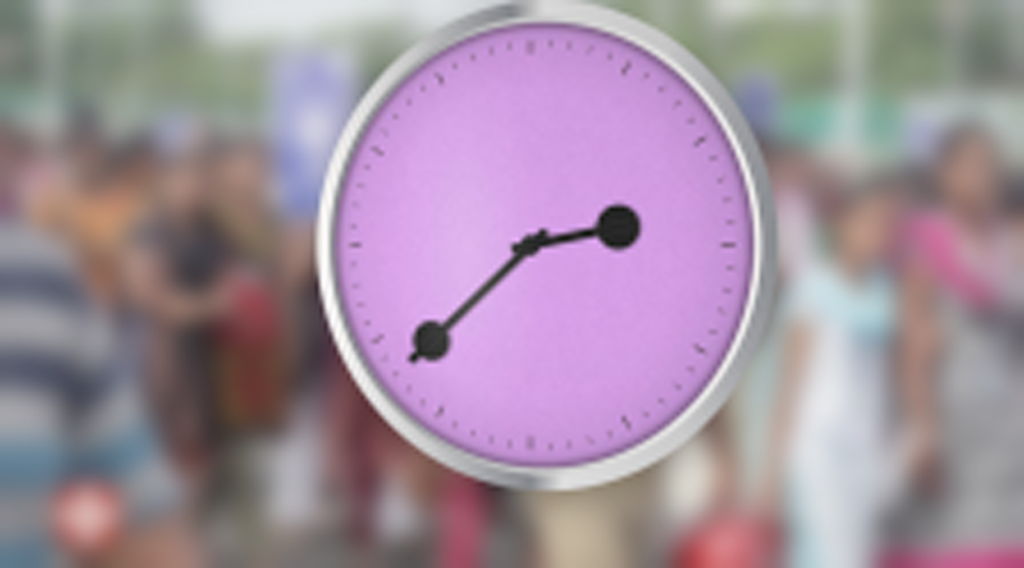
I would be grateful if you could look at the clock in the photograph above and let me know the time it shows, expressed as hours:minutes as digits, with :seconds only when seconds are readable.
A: 2:38
